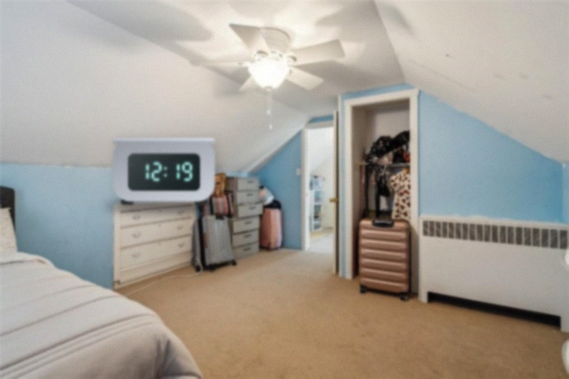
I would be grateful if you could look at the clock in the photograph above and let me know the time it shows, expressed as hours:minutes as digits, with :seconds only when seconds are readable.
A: 12:19
